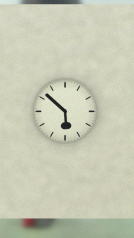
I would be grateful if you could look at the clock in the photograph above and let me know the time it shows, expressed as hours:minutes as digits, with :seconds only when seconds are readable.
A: 5:52
